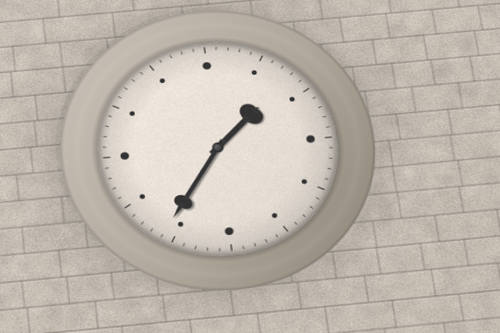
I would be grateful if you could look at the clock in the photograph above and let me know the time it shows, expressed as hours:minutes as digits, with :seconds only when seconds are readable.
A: 1:36
